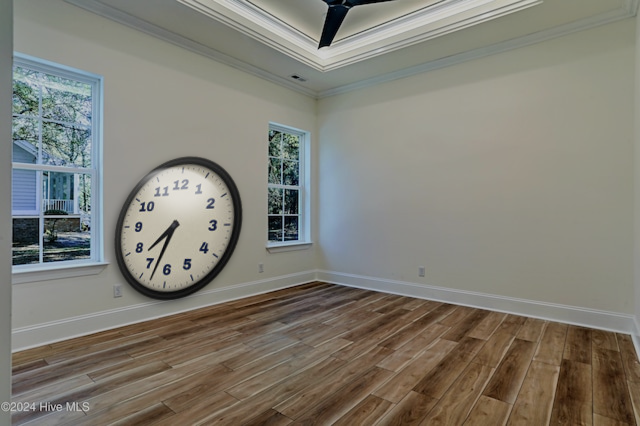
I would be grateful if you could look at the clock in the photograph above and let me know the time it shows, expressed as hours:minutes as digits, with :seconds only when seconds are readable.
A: 7:33
